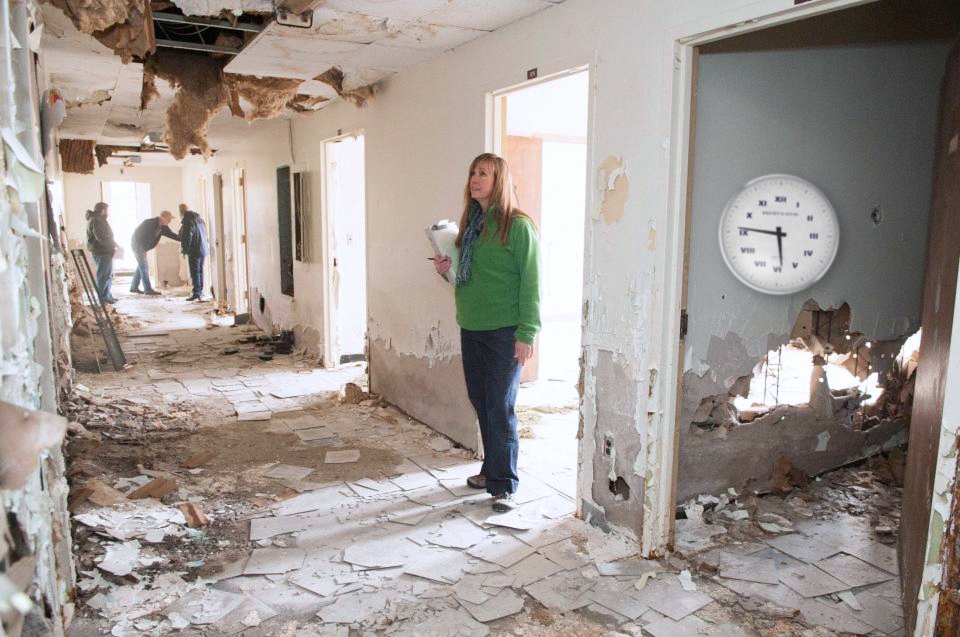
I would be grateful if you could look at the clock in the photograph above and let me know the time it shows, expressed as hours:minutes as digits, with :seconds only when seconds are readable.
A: 5:46
